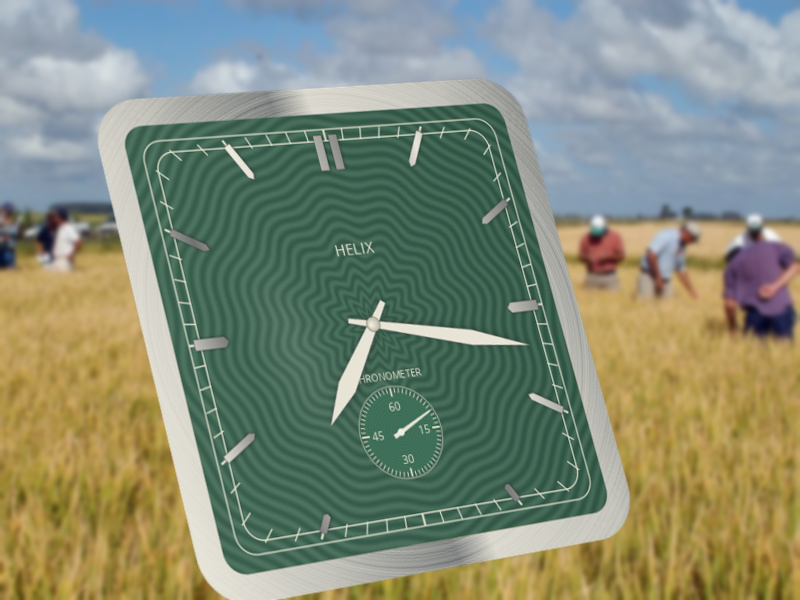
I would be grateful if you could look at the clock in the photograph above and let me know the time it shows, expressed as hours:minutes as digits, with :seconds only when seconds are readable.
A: 7:17:11
